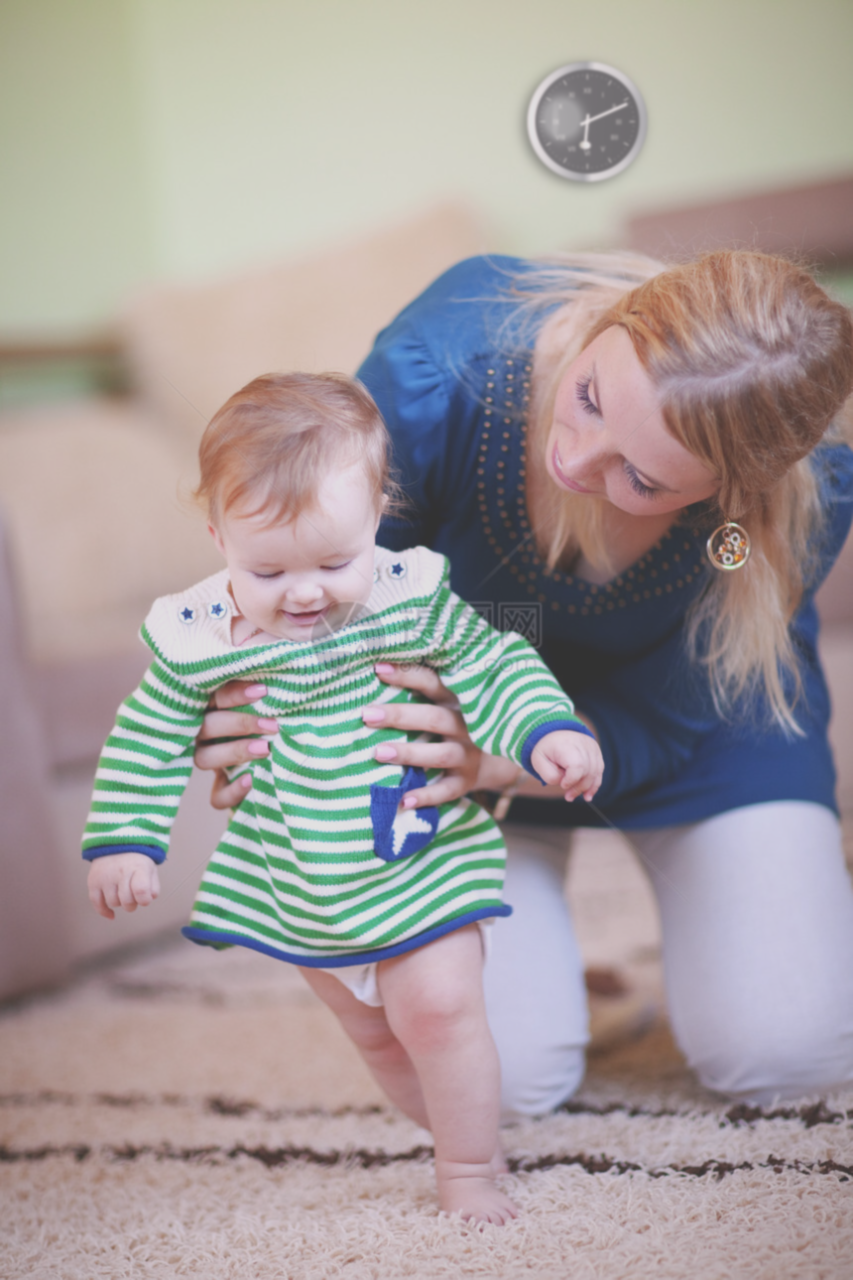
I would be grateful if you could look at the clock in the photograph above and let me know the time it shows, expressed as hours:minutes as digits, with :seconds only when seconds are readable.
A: 6:11
